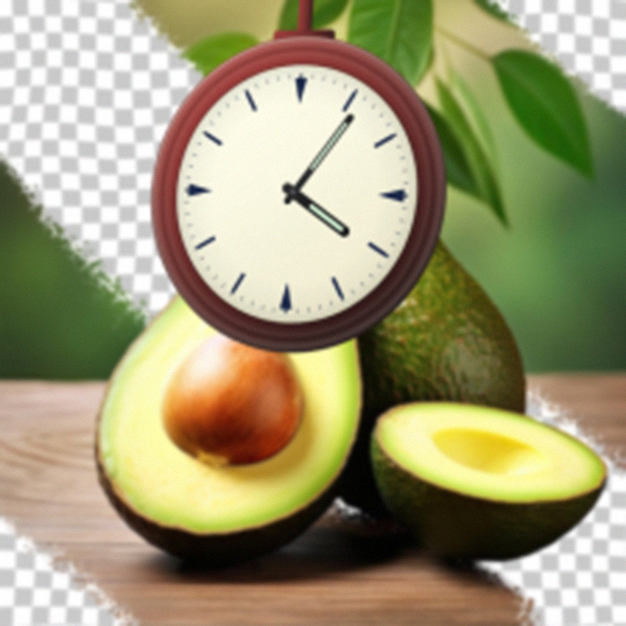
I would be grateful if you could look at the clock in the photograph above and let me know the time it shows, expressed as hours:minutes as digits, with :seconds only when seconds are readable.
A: 4:06
